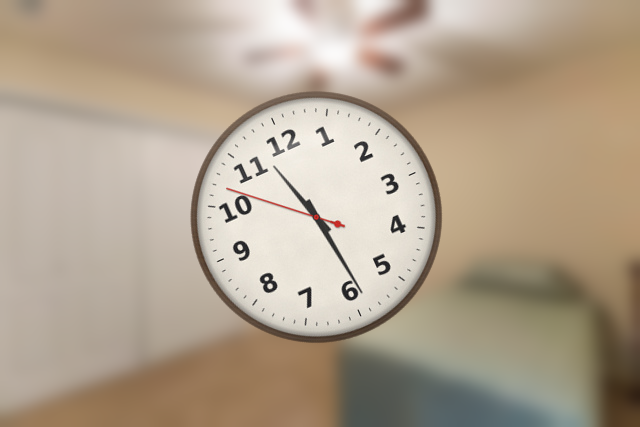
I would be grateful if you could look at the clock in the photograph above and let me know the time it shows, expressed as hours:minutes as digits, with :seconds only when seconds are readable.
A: 11:28:52
